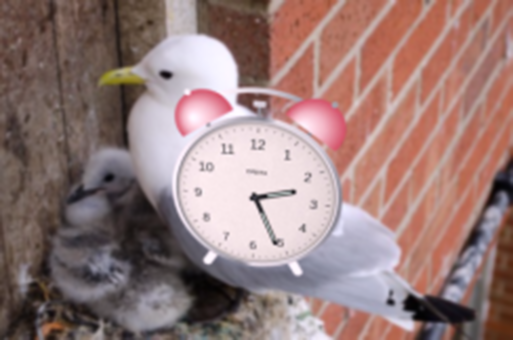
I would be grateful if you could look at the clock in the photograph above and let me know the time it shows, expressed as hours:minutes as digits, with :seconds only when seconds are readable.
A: 2:26
